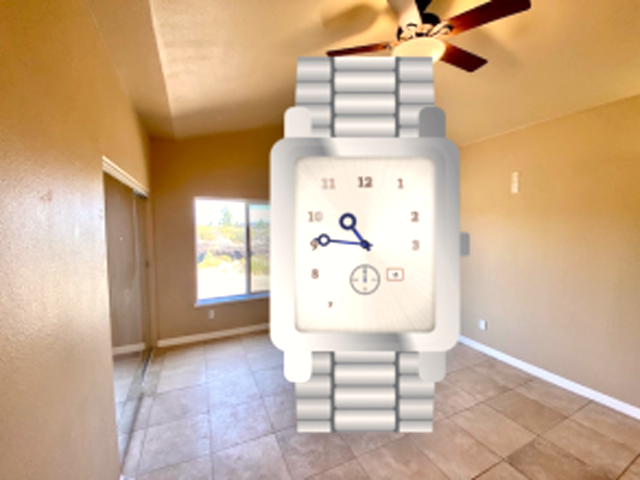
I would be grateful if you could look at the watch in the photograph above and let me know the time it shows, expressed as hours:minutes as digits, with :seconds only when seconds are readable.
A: 10:46
